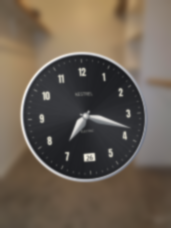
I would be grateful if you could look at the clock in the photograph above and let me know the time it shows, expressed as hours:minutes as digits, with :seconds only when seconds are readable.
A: 7:18
